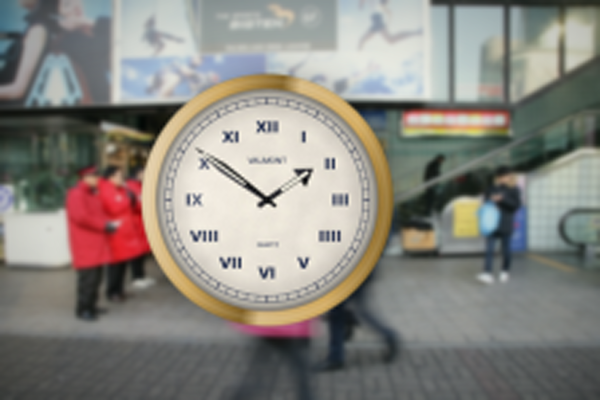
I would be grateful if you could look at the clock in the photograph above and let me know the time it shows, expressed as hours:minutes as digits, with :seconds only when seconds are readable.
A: 1:51
